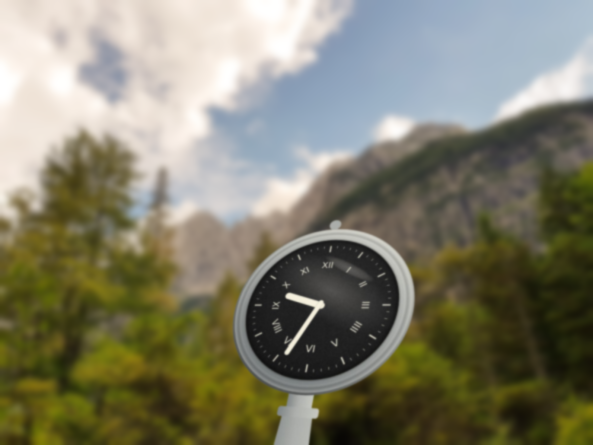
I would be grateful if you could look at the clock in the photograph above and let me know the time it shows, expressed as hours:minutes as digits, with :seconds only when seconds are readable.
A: 9:34
